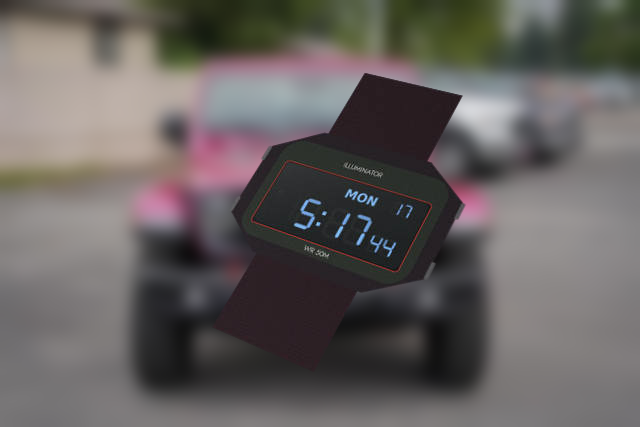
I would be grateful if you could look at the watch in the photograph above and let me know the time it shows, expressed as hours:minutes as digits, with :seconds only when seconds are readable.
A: 5:17:44
